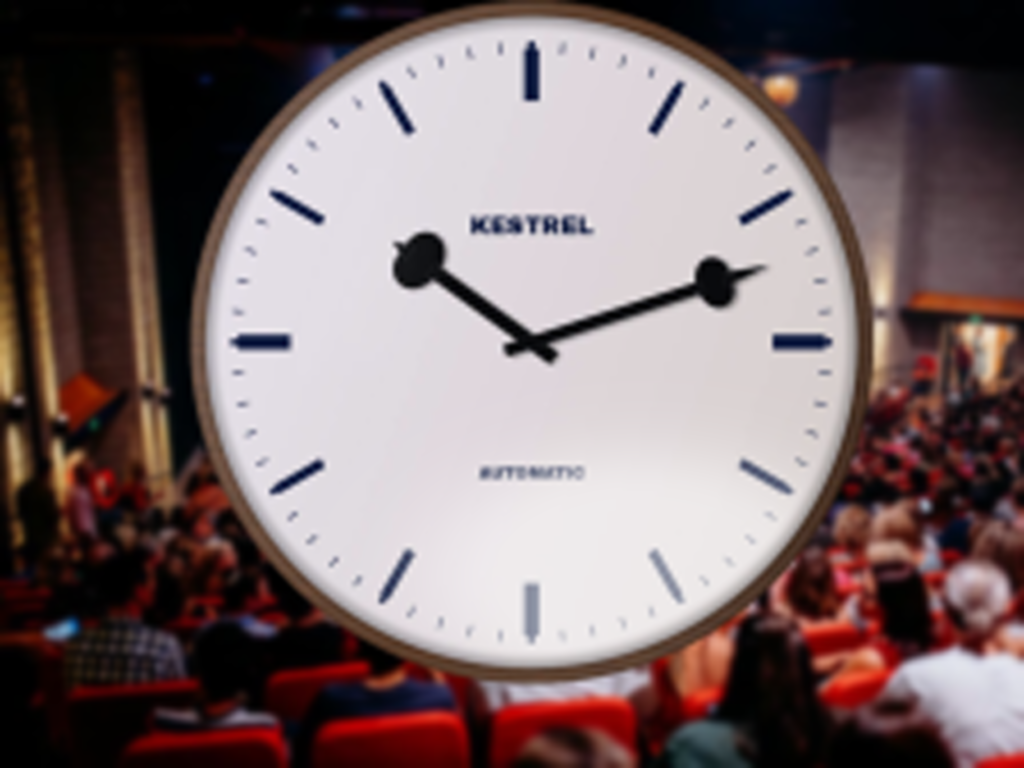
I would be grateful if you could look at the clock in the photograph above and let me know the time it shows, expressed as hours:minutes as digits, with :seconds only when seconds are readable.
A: 10:12
